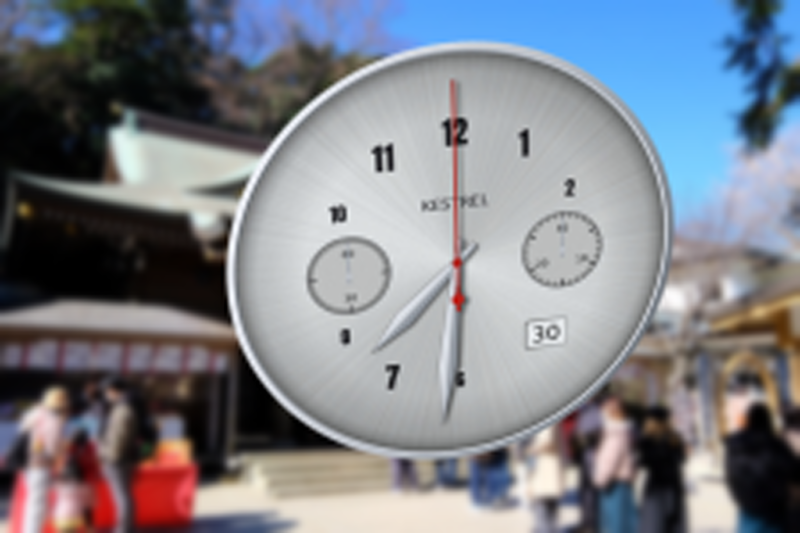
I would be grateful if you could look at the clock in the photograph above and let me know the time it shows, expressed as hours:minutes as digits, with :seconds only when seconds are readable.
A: 7:31
